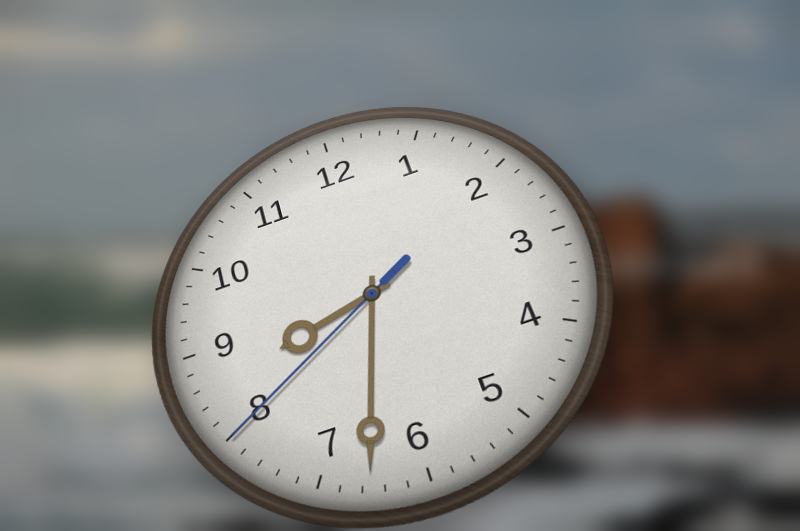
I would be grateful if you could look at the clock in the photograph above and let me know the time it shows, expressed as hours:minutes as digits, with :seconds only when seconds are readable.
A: 8:32:40
